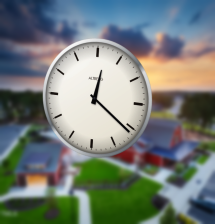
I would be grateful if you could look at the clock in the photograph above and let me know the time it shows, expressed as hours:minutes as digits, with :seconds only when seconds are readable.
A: 12:21
